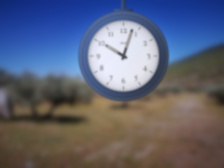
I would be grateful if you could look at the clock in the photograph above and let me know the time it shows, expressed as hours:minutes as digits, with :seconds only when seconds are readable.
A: 10:03
